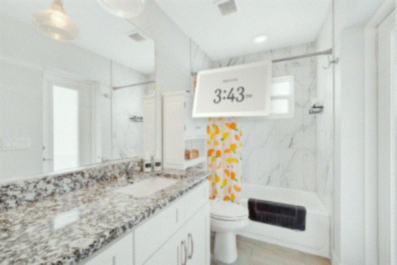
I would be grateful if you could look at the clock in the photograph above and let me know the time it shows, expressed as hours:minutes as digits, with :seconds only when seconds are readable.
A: 3:43
